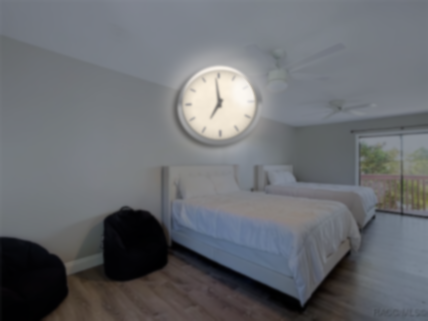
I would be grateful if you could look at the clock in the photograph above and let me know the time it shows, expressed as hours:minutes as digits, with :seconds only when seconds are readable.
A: 6:59
